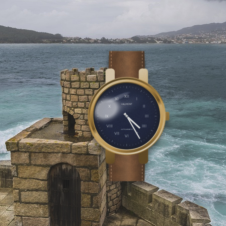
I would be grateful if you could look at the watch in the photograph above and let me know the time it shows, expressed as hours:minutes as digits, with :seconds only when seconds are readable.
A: 4:25
